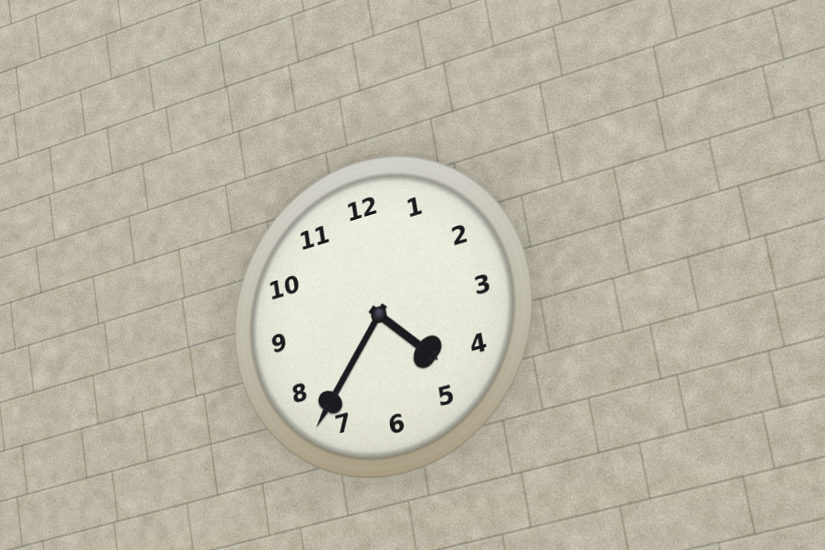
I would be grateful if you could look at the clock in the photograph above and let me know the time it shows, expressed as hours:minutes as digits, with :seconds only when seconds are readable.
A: 4:37
